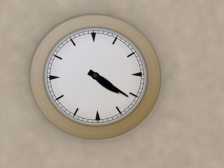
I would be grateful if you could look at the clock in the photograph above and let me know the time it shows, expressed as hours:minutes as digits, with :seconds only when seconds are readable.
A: 4:21
